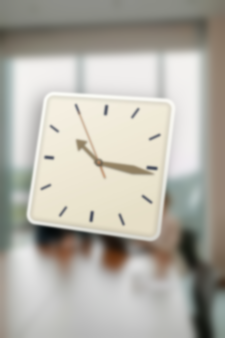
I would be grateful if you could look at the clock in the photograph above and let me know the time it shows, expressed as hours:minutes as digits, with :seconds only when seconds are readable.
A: 10:15:55
